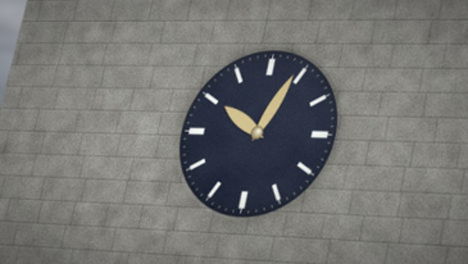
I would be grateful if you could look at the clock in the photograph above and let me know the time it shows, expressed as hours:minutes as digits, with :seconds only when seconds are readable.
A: 10:04
